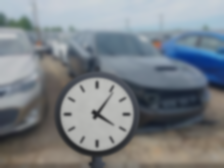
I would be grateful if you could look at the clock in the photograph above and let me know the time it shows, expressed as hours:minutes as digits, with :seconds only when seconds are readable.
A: 4:06
